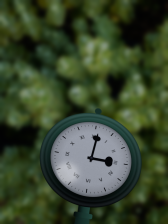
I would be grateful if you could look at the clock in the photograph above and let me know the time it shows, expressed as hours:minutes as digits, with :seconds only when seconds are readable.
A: 3:01
